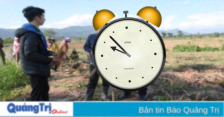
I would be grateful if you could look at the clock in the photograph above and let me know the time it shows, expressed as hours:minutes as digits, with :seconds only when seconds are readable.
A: 9:53
